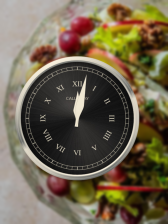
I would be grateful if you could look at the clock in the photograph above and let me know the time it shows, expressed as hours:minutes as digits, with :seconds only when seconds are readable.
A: 12:02
